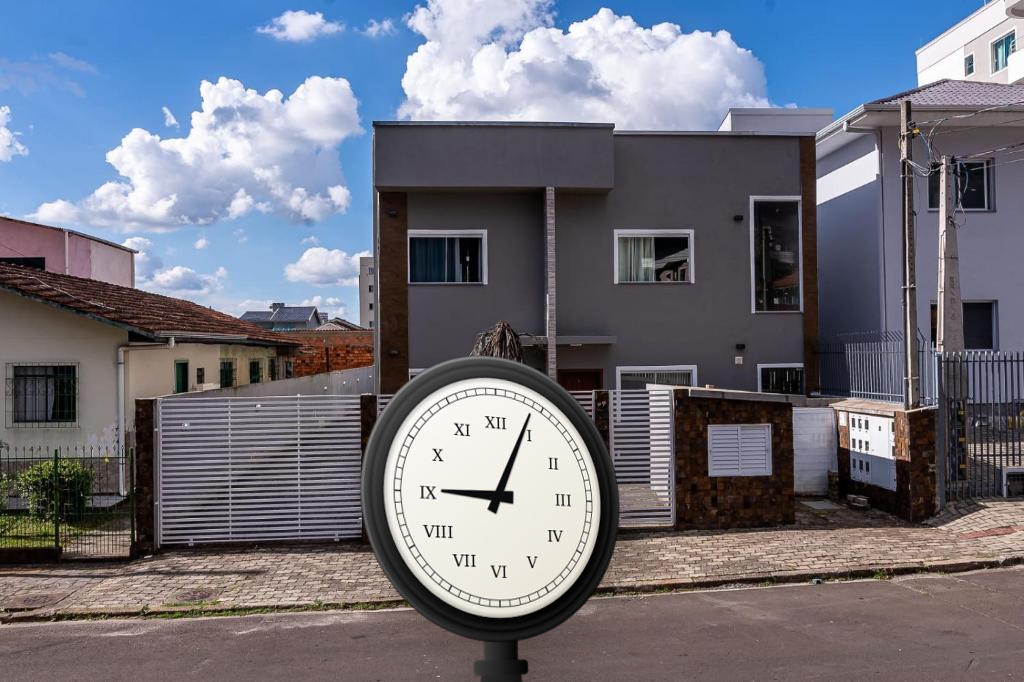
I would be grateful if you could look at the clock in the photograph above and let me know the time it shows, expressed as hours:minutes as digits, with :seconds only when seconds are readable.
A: 9:04
